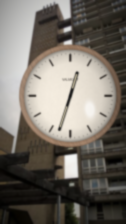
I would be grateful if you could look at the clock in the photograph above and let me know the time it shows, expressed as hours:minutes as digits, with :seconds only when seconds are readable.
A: 12:33
